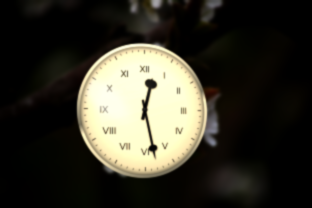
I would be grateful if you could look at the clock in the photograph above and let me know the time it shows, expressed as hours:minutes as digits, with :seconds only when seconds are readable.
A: 12:28
